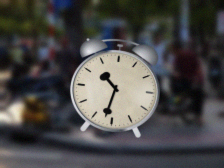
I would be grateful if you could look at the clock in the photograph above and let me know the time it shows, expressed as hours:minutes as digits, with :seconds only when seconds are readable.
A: 10:32
